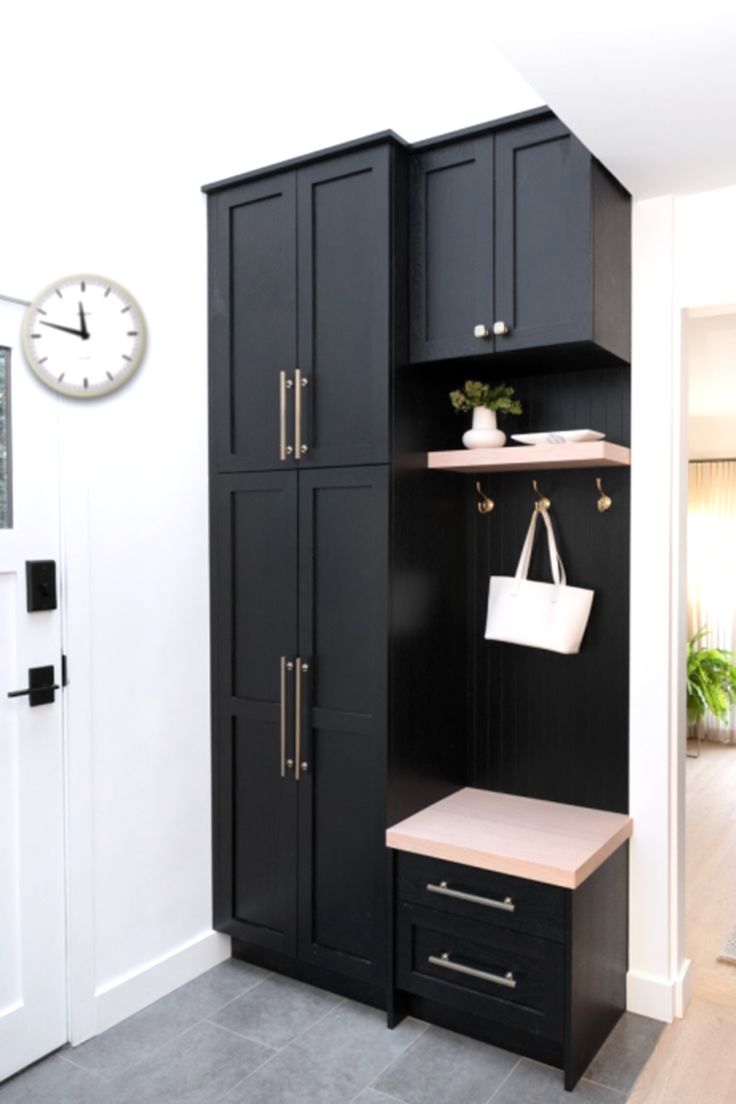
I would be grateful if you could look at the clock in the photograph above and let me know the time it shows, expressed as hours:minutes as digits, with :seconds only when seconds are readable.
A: 11:48
